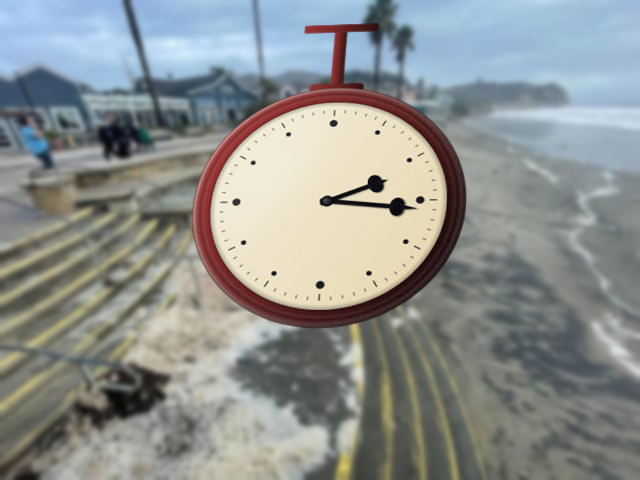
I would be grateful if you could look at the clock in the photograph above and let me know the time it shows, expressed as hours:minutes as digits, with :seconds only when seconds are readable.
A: 2:16
